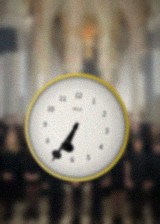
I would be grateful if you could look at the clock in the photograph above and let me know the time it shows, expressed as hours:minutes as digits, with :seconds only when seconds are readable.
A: 6:35
